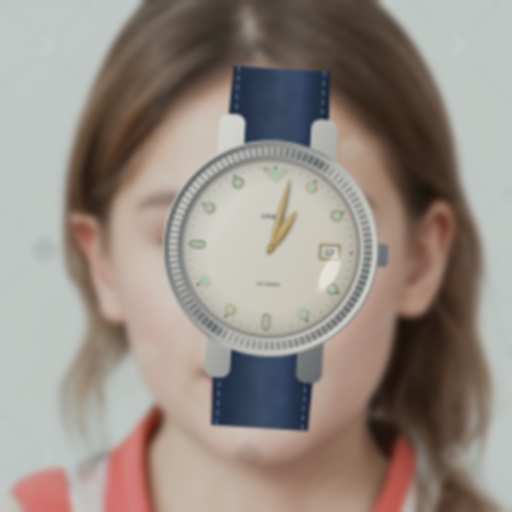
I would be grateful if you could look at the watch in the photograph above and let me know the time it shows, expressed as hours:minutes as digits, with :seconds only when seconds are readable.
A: 1:02
